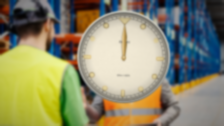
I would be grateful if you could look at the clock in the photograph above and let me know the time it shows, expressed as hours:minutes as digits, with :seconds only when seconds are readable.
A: 12:00
